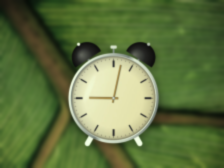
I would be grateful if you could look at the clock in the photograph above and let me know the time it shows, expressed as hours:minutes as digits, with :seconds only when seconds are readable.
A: 9:02
